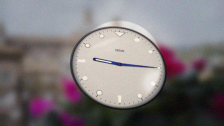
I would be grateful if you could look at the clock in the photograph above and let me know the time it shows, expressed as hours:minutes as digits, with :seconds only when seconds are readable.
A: 9:15
